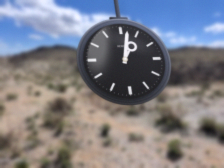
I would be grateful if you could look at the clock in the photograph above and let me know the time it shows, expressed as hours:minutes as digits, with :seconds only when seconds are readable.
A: 1:02
